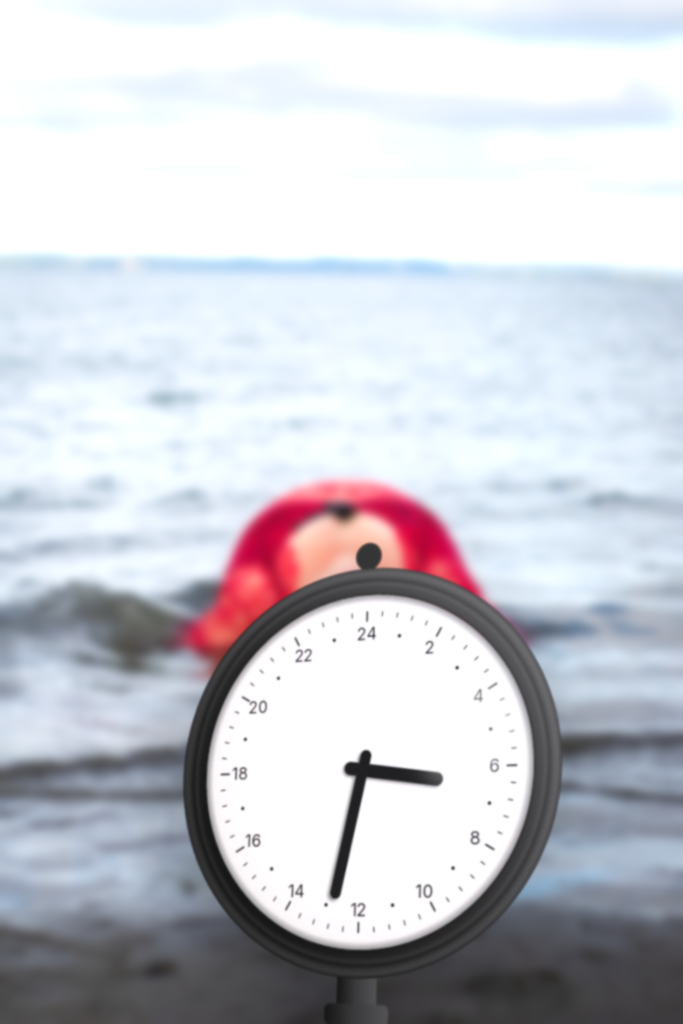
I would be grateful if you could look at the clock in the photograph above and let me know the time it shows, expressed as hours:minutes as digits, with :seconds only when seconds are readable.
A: 6:32
